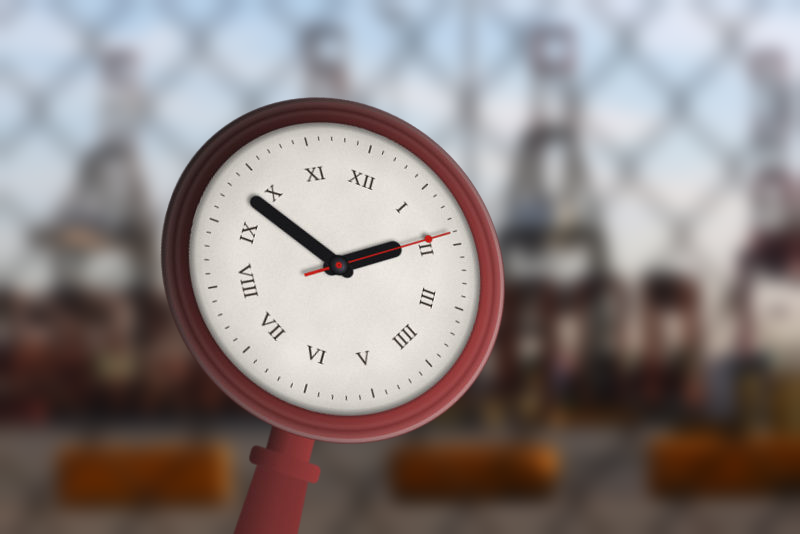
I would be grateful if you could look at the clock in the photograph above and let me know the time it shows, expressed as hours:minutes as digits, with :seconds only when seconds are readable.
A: 1:48:09
